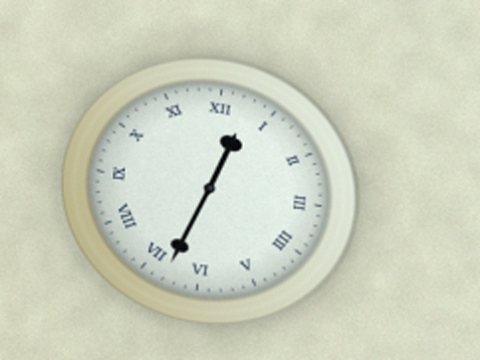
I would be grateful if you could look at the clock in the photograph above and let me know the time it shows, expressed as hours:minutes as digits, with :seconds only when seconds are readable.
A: 12:33
